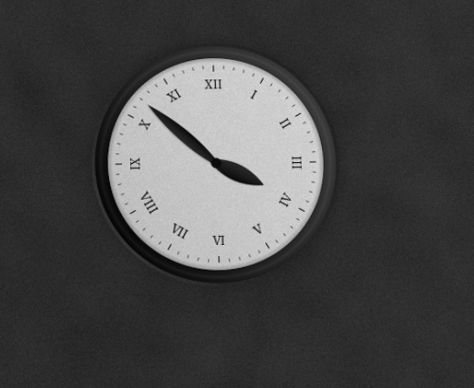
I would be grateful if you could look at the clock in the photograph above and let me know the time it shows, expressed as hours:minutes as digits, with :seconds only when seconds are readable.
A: 3:52
